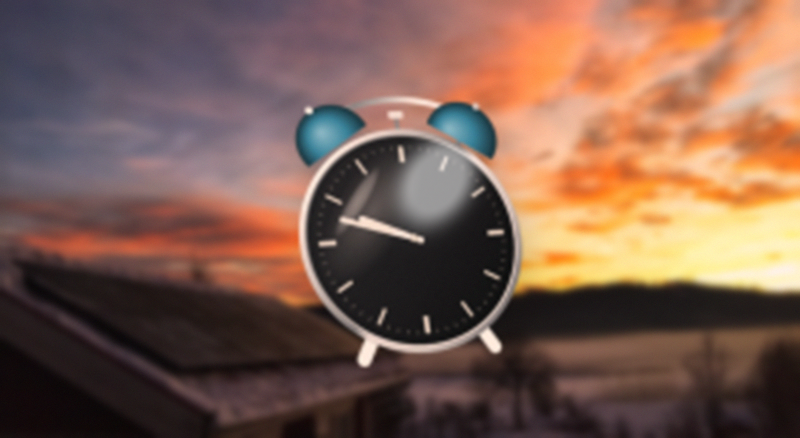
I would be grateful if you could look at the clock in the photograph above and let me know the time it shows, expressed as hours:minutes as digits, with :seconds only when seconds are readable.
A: 9:48
